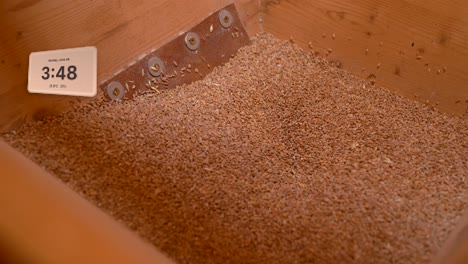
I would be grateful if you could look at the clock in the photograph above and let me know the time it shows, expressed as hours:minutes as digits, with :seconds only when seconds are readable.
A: 3:48
